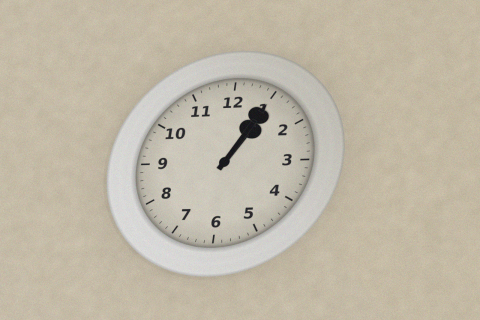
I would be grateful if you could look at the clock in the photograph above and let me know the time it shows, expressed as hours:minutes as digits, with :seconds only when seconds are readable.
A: 1:05
